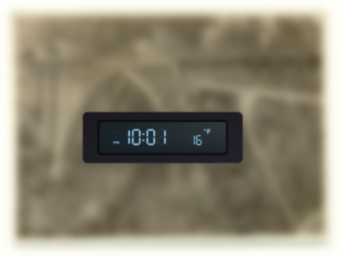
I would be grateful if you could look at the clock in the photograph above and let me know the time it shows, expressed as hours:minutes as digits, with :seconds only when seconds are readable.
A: 10:01
